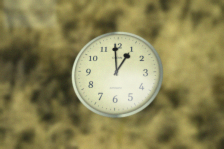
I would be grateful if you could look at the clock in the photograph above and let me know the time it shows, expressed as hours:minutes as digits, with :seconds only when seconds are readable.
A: 12:59
